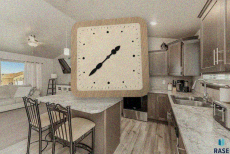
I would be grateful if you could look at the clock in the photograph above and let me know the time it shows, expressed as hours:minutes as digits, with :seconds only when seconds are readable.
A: 1:38
